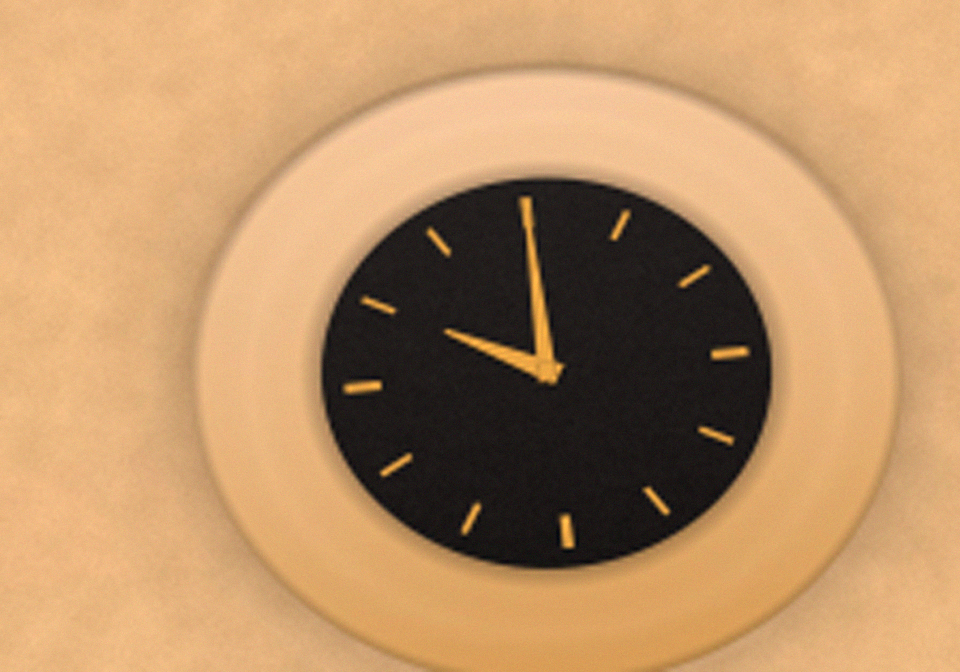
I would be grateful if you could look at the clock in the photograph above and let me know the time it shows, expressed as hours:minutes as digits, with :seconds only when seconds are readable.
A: 10:00
